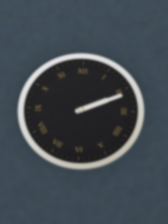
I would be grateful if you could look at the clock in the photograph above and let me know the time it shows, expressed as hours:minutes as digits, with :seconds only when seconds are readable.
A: 2:11
